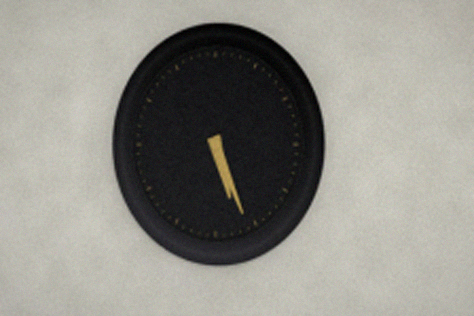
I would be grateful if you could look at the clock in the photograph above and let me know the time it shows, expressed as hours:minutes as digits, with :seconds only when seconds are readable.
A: 5:26
